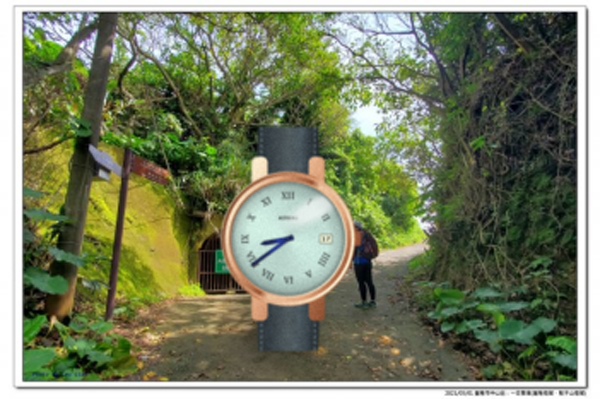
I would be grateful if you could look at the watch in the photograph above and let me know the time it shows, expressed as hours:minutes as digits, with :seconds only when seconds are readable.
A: 8:39
